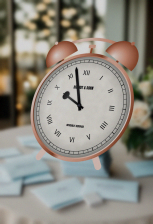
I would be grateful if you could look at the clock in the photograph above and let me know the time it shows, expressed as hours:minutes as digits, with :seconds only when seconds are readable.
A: 9:57
